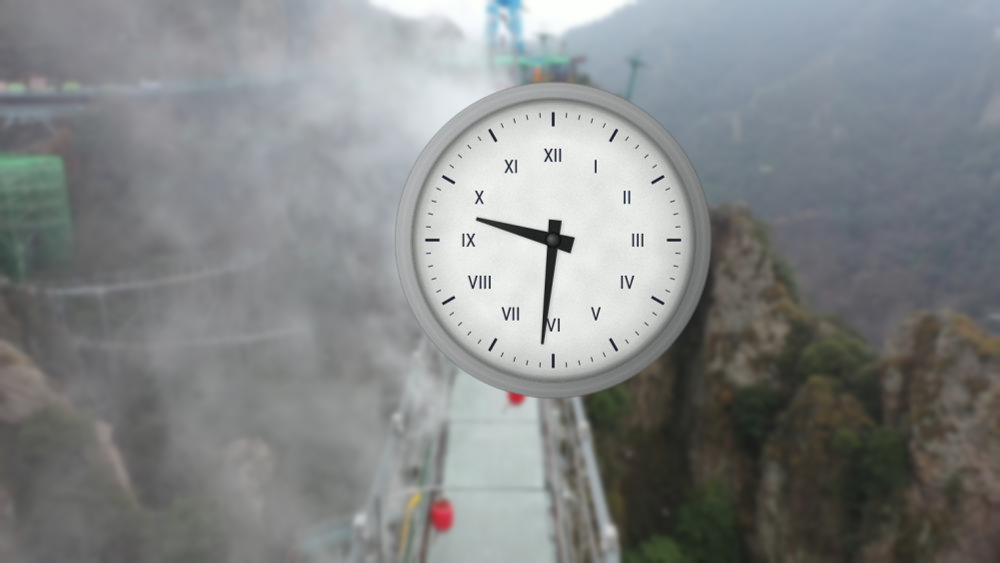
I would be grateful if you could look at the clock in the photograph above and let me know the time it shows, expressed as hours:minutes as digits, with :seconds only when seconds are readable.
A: 9:31
